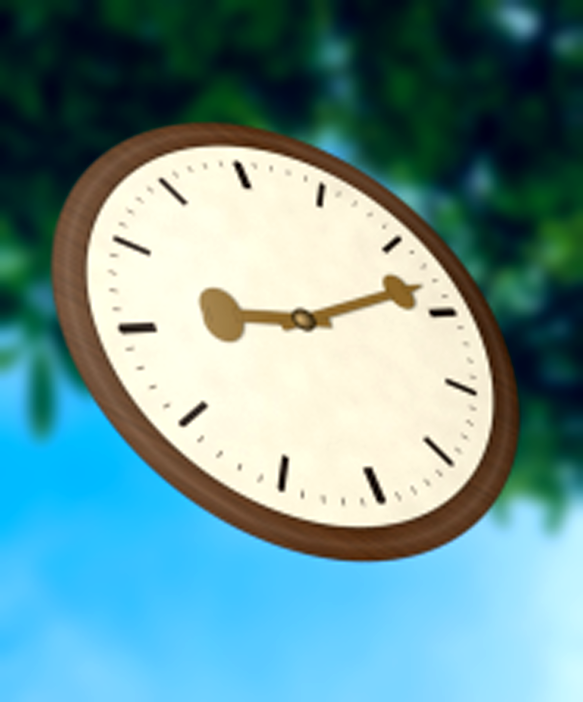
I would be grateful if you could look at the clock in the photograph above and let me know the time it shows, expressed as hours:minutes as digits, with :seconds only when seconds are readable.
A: 9:13
